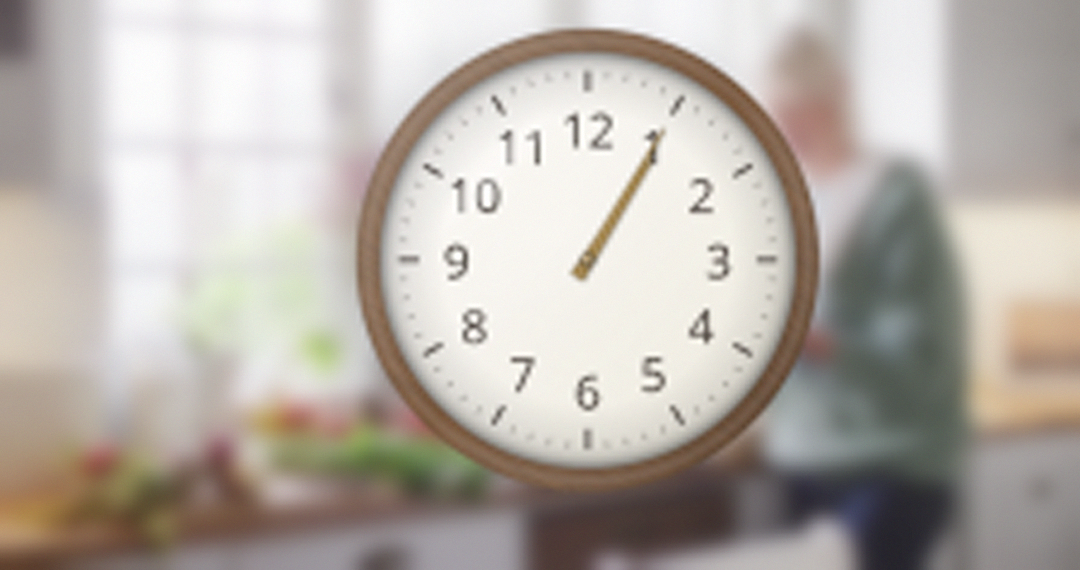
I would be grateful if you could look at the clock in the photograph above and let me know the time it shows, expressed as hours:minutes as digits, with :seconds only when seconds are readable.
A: 1:05
